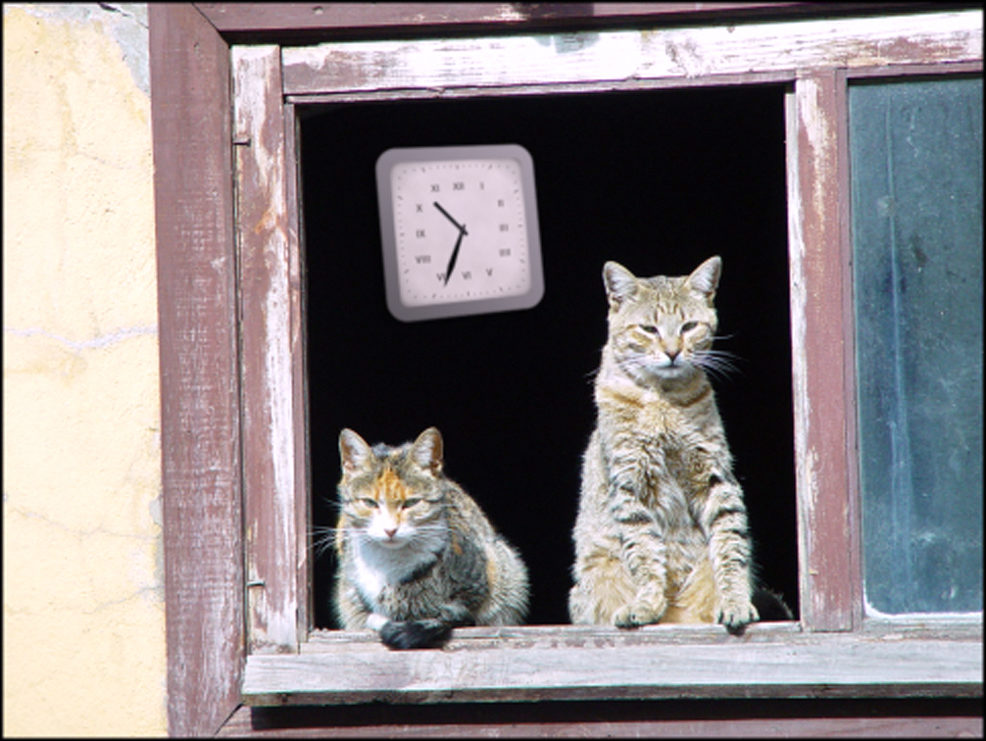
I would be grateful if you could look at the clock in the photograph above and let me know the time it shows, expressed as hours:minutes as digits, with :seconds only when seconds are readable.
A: 10:34
